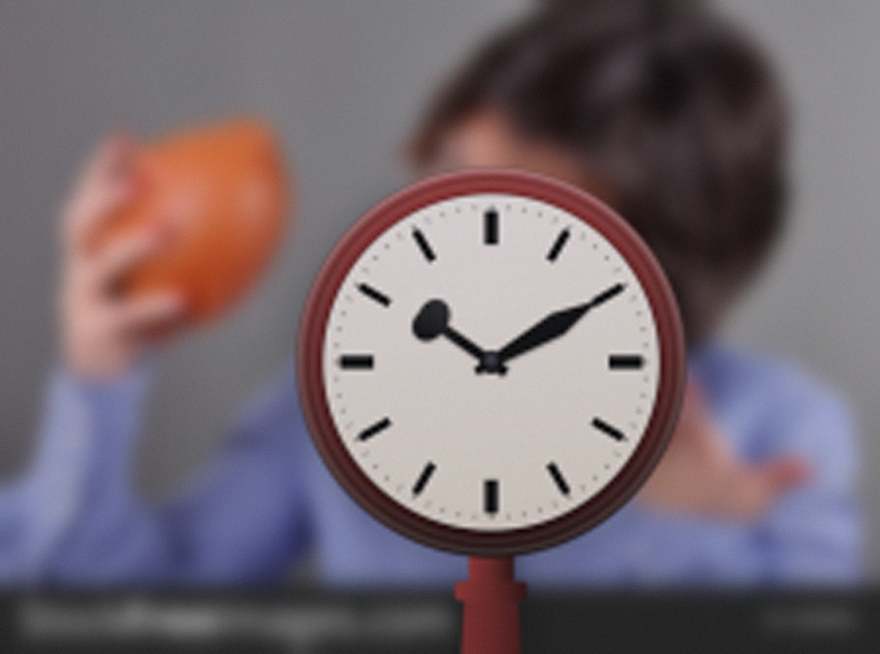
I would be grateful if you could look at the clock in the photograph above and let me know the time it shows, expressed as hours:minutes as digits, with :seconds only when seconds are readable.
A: 10:10
